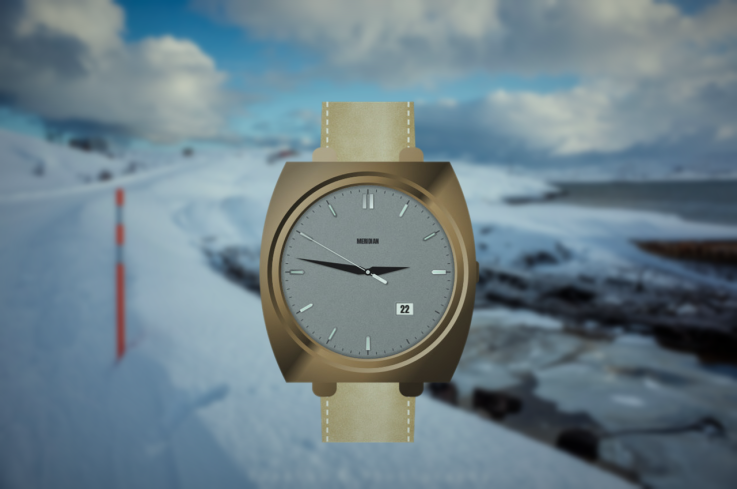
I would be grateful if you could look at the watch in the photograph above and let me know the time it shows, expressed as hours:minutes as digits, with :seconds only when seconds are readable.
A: 2:46:50
